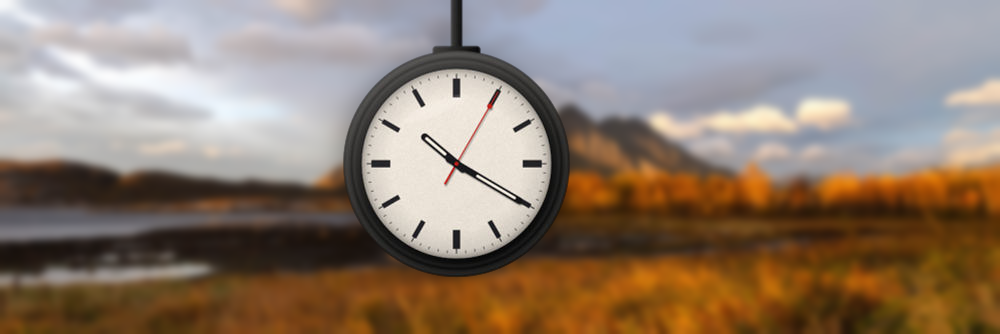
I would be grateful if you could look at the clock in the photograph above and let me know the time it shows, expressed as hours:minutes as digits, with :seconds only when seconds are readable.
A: 10:20:05
